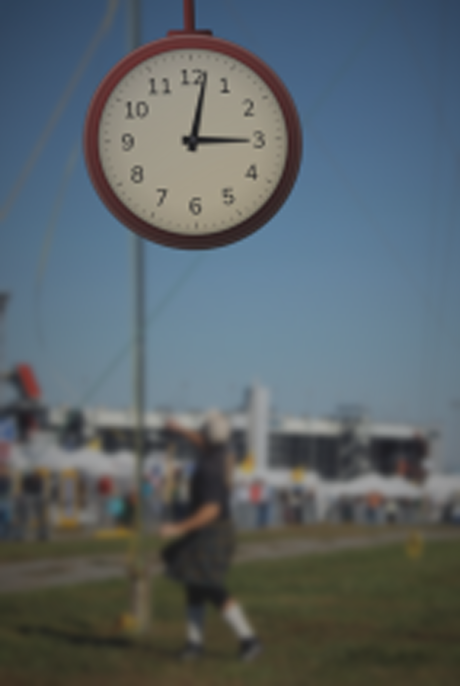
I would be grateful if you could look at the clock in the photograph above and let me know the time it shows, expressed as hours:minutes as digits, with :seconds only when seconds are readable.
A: 3:02
